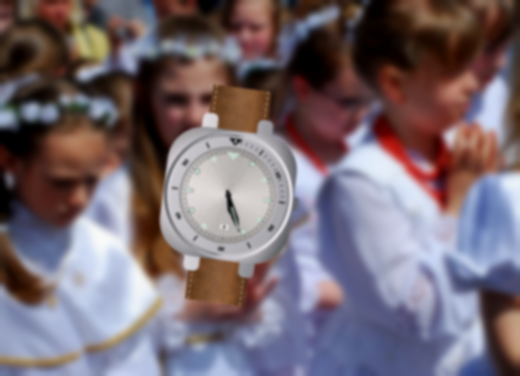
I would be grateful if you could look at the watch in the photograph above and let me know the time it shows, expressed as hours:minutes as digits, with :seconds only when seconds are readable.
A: 5:26
